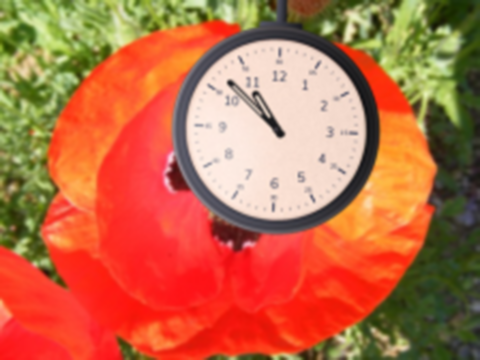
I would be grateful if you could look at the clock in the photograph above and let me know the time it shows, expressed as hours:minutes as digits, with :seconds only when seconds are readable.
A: 10:52
